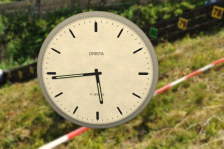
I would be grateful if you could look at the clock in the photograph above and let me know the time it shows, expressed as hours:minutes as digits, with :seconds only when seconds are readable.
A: 5:44
